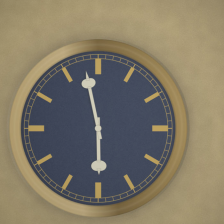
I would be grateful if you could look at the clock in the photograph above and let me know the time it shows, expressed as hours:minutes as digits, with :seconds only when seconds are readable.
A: 5:58
